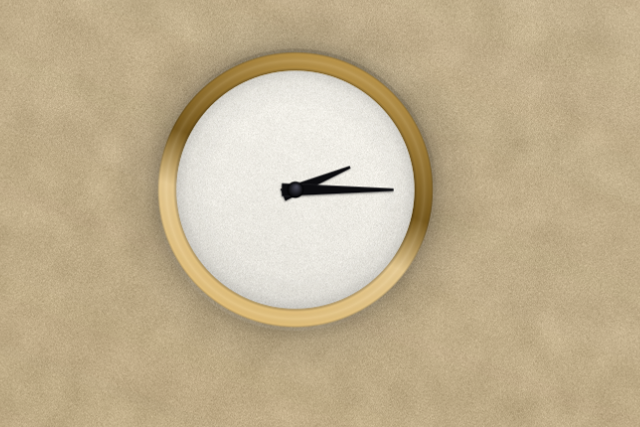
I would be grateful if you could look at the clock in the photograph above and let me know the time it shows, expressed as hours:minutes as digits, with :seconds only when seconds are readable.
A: 2:15
